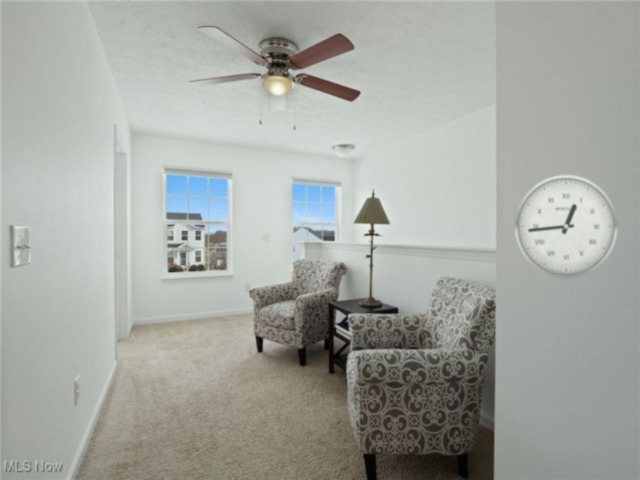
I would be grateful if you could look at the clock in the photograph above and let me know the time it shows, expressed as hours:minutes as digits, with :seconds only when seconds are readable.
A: 12:44
